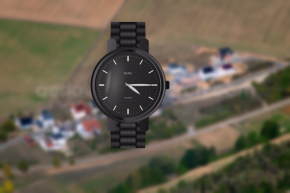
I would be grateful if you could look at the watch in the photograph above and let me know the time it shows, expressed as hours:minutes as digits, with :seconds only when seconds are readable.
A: 4:15
